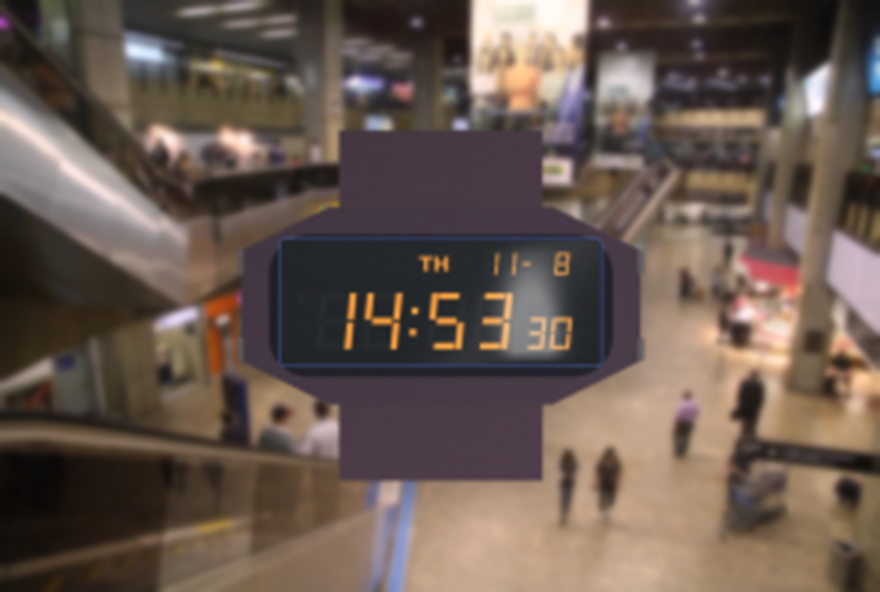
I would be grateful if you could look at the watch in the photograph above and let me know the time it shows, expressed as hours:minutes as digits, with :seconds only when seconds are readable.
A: 14:53:30
